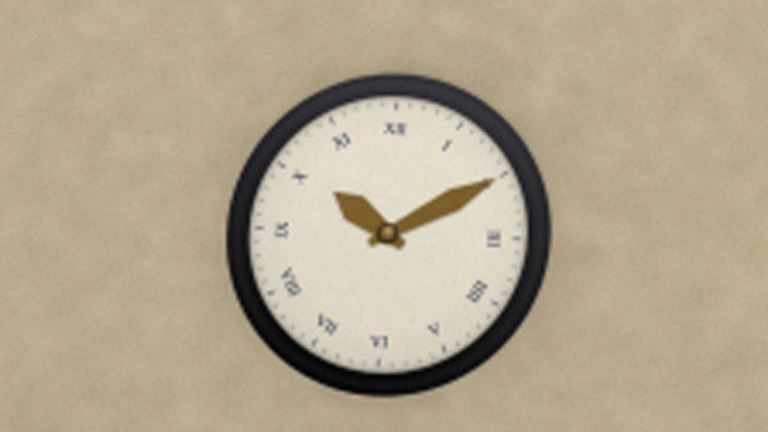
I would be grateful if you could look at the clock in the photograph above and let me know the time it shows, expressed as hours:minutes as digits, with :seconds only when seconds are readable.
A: 10:10
